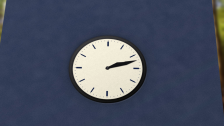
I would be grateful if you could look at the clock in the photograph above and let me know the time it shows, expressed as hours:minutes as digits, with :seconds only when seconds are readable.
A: 2:12
